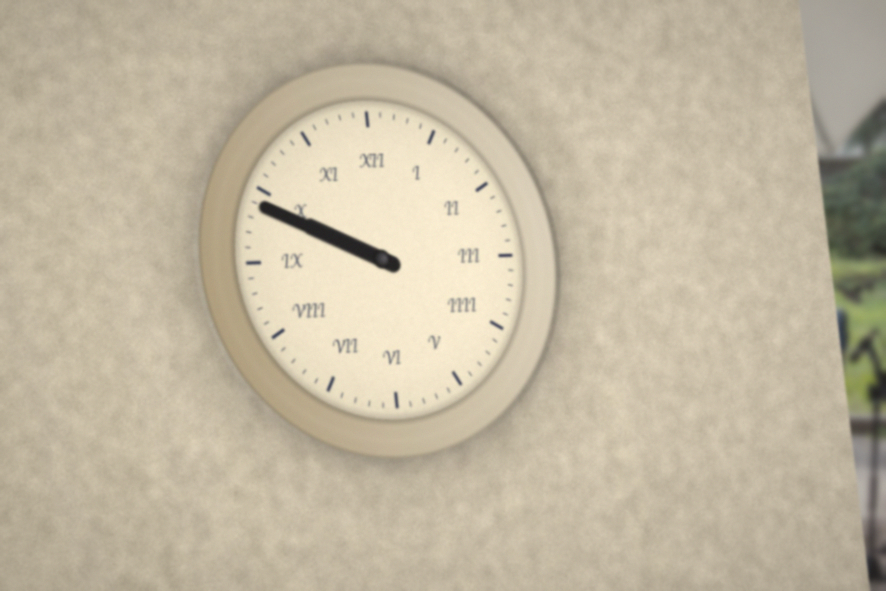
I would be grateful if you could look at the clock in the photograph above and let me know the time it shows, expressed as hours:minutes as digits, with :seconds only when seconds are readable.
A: 9:49
